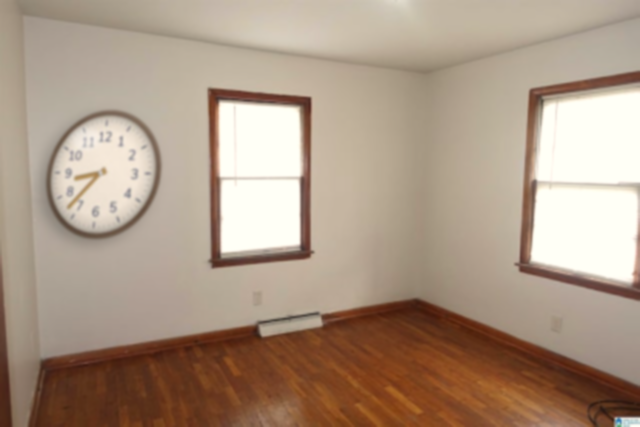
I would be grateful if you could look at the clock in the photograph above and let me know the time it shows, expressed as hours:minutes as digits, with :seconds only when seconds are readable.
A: 8:37
